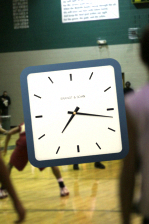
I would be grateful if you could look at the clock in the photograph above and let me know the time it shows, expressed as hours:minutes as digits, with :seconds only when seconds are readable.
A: 7:17
